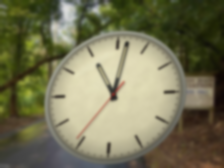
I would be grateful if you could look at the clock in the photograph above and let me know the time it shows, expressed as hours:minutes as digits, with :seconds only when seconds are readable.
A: 11:01:36
